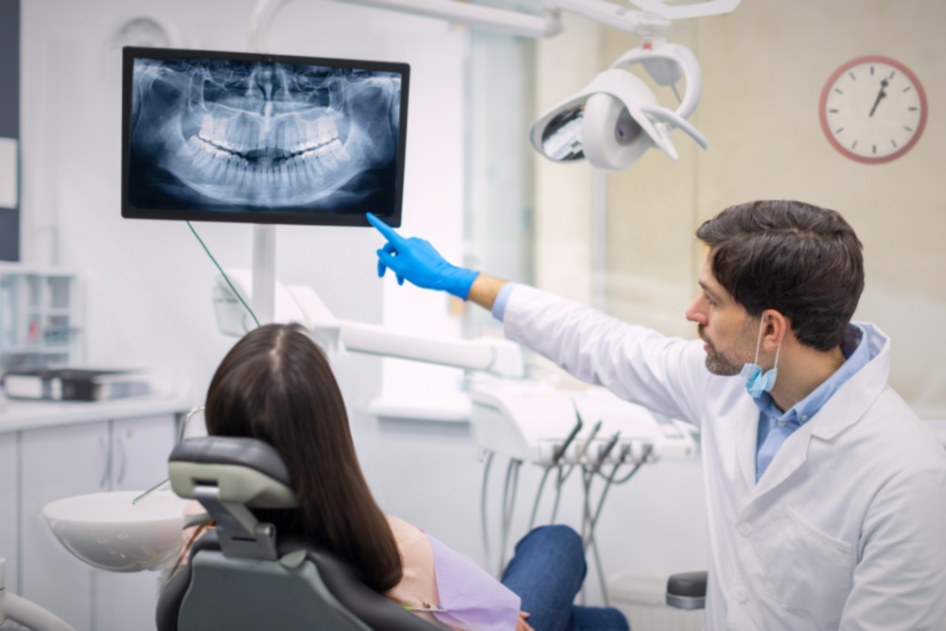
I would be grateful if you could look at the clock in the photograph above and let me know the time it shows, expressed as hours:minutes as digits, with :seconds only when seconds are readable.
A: 1:04
